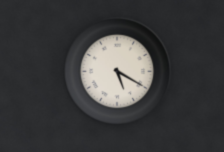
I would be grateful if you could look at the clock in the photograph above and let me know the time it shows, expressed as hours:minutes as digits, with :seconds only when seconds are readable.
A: 5:20
